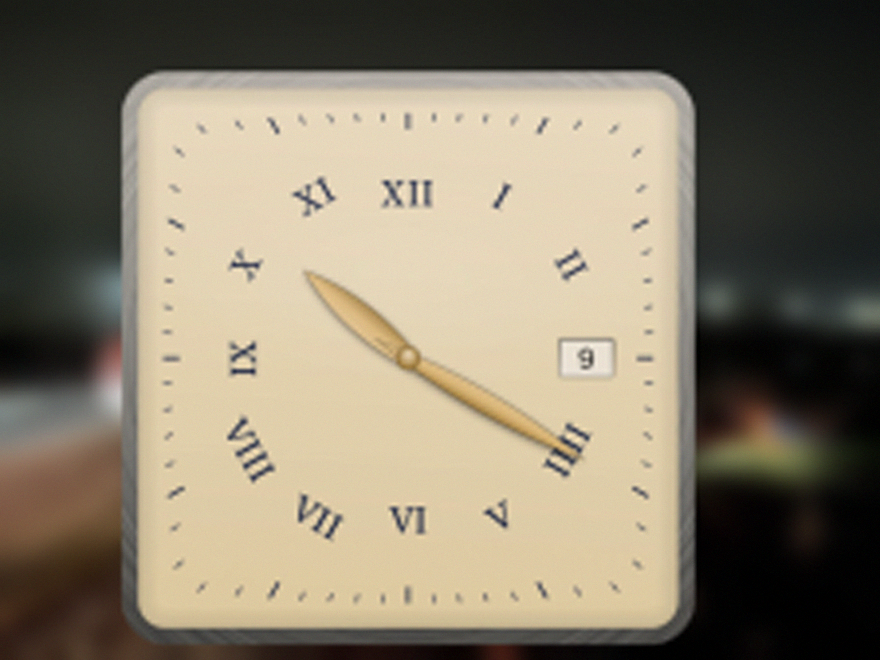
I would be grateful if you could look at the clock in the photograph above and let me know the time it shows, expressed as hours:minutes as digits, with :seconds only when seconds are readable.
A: 10:20
